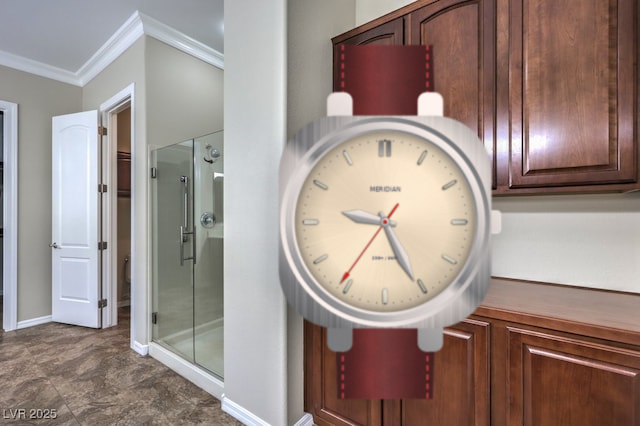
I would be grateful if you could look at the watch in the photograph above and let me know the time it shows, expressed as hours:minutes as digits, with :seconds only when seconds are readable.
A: 9:25:36
